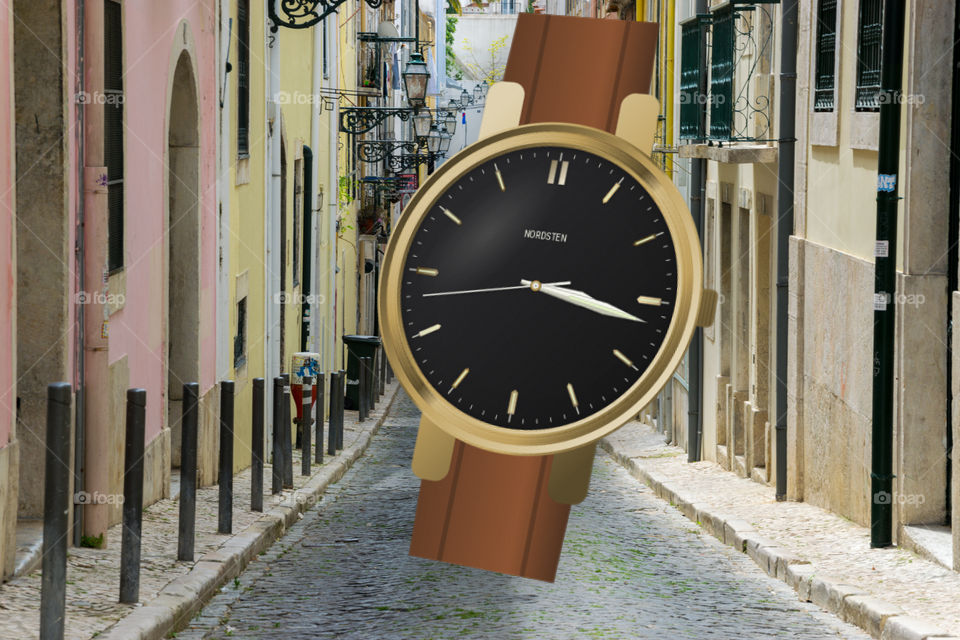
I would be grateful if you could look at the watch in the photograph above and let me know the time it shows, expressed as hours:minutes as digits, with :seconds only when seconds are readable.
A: 3:16:43
